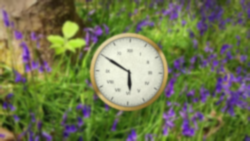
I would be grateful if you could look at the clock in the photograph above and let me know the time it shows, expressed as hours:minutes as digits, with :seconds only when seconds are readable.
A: 5:50
